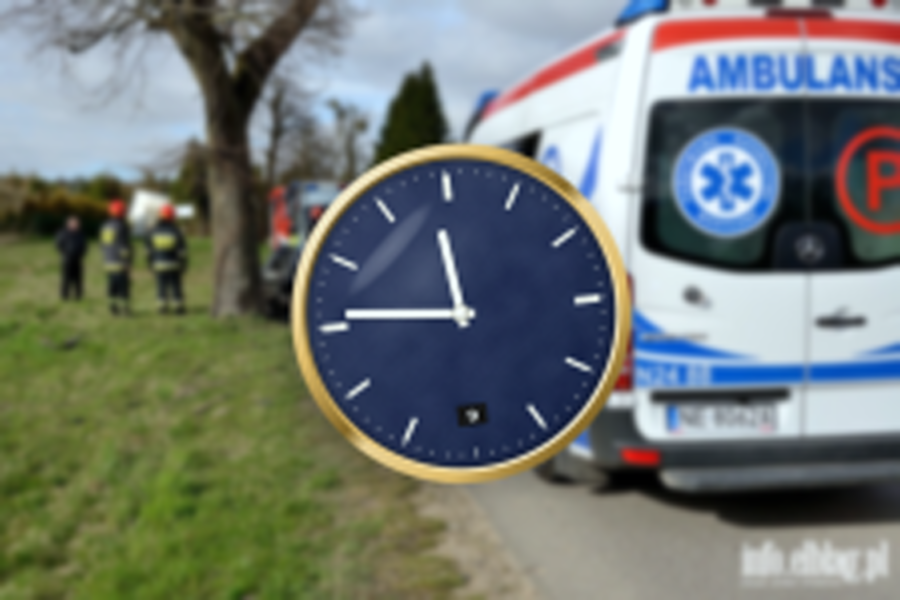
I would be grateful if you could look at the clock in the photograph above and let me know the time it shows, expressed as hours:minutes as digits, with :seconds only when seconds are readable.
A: 11:46
